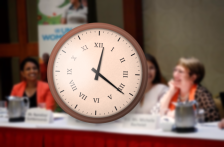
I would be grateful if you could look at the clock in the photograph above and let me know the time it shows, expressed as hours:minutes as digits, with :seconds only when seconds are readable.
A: 12:21
